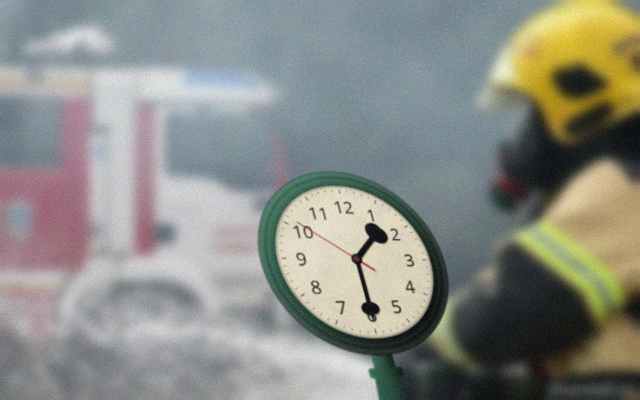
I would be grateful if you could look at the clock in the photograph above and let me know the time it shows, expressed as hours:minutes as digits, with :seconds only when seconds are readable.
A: 1:29:51
